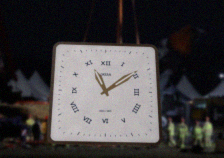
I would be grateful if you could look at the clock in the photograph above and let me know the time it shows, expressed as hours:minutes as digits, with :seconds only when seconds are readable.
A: 11:09
